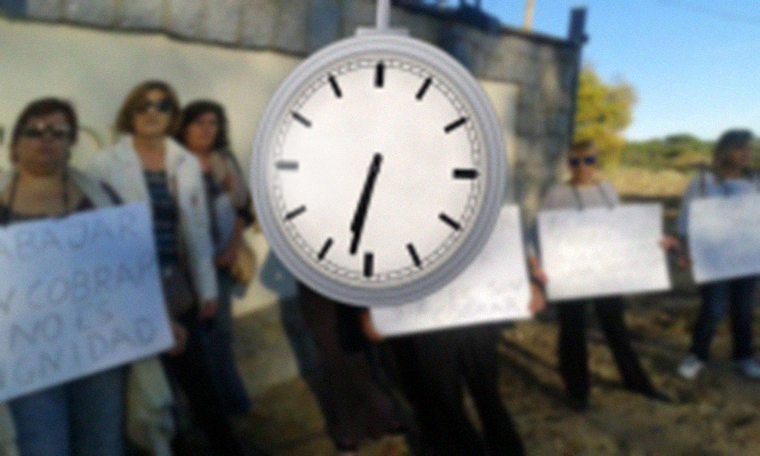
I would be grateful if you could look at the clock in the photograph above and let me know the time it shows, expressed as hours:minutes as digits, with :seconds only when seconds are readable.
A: 6:32
